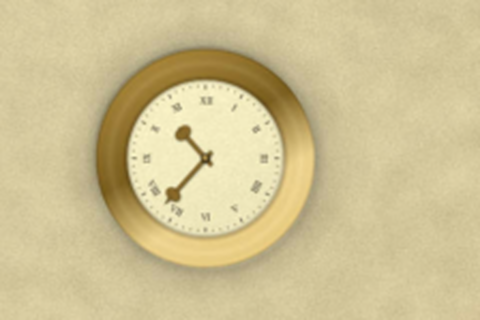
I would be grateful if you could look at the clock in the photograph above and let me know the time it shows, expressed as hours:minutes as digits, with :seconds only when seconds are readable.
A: 10:37
